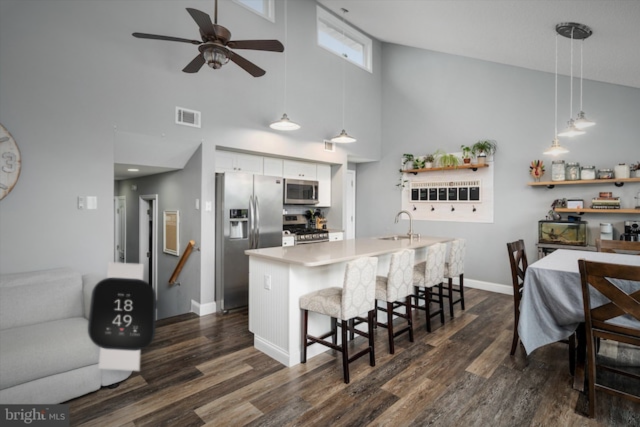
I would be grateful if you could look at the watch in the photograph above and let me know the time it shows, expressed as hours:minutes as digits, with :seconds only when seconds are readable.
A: 18:49
